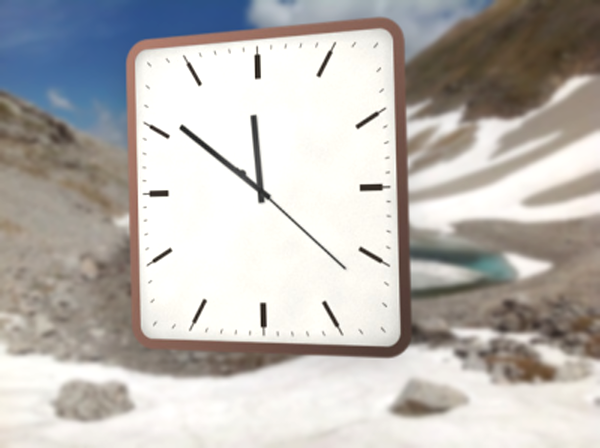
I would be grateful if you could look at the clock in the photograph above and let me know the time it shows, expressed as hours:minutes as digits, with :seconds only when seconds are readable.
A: 11:51:22
